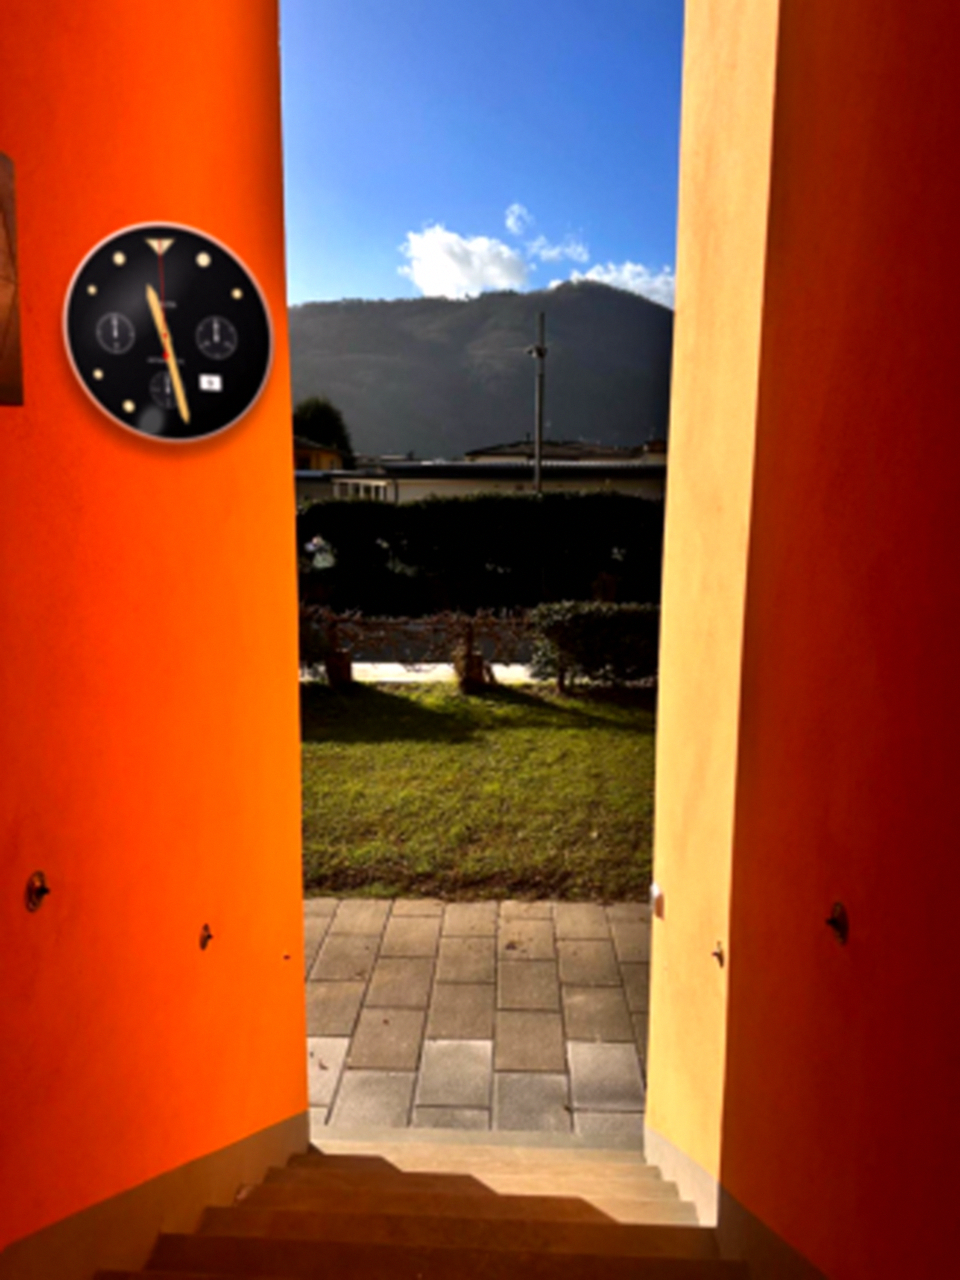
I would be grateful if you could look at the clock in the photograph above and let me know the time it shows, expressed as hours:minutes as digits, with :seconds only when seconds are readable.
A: 11:28
